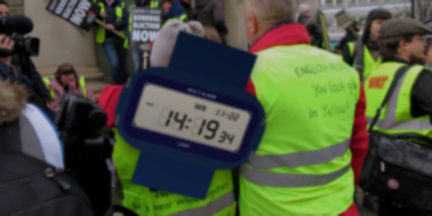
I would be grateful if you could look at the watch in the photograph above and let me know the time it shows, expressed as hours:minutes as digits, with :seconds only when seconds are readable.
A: 14:19:34
